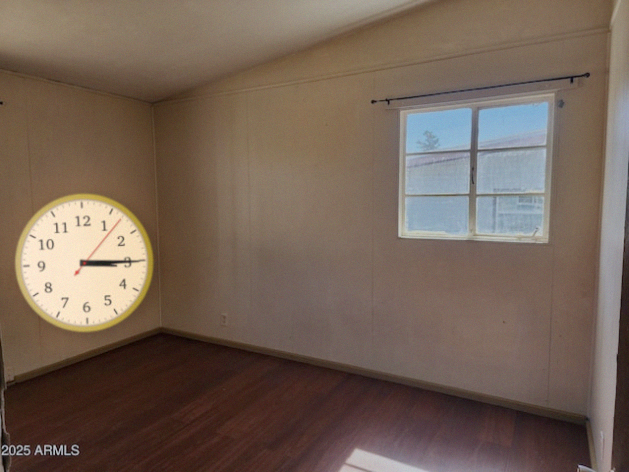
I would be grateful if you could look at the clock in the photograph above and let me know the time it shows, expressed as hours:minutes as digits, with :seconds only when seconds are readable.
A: 3:15:07
